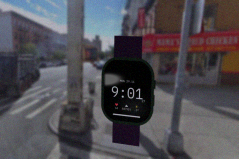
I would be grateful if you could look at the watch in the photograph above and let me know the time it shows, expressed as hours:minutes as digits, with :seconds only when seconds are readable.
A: 9:01
